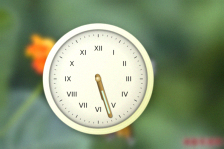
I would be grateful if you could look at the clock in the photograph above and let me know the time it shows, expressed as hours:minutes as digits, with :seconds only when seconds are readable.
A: 5:27
